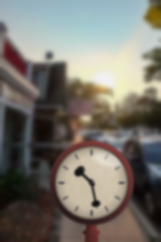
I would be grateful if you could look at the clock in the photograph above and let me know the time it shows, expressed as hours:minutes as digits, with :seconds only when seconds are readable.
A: 10:28
